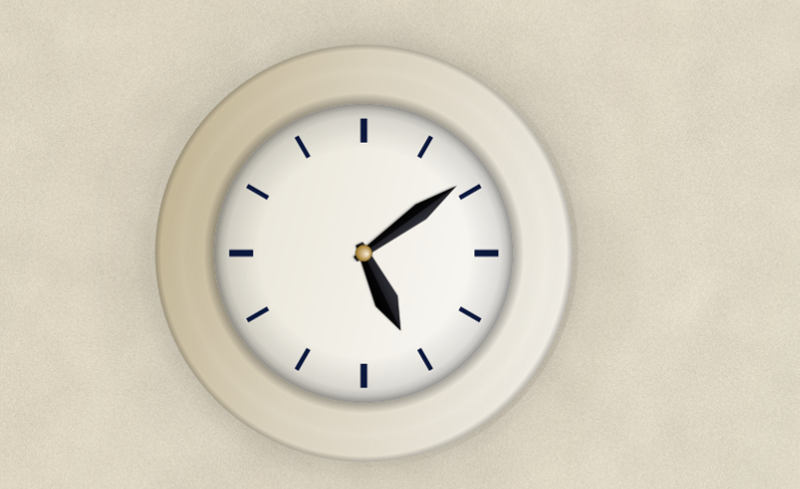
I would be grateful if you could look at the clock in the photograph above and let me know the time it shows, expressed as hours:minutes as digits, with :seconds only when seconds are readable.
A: 5:09
